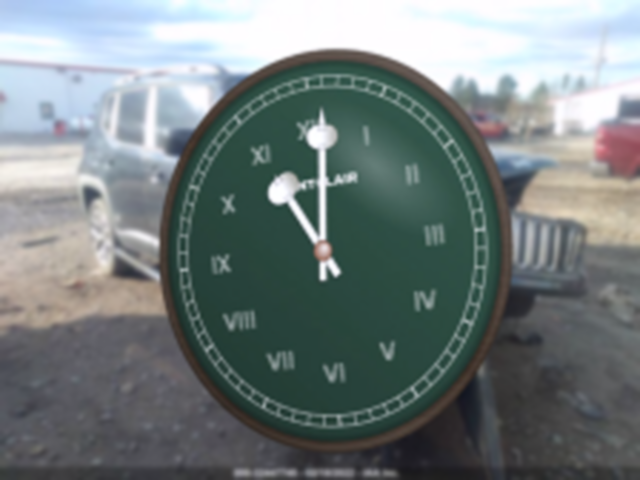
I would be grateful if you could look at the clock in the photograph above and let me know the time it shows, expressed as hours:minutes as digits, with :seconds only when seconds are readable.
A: 11:01
